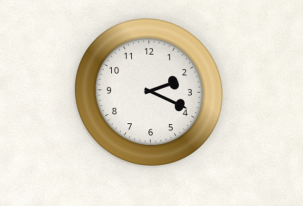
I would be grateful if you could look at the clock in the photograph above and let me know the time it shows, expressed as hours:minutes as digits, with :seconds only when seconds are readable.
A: 2:19
